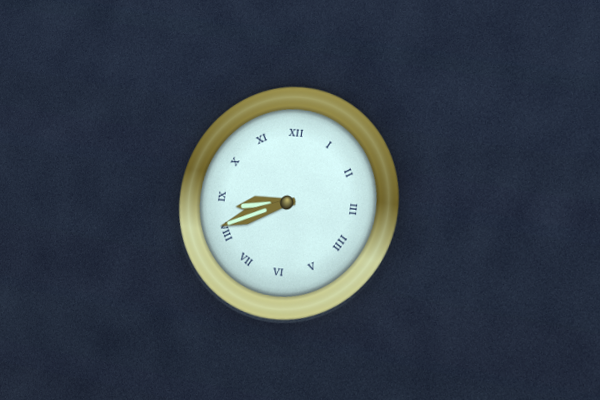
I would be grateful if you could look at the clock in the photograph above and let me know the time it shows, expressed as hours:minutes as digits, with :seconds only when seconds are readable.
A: 8:41
